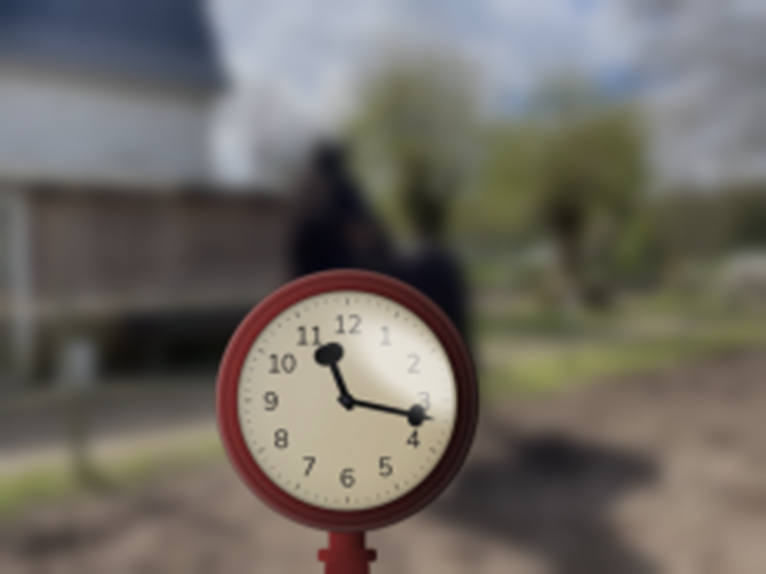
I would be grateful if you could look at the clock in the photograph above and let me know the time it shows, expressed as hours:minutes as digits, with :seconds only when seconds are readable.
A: 11:17
